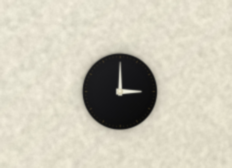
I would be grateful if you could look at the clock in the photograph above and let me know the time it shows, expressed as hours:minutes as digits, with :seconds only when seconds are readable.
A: 3:00
